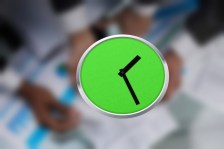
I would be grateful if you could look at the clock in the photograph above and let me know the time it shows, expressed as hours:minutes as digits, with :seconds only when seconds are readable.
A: 1:26
